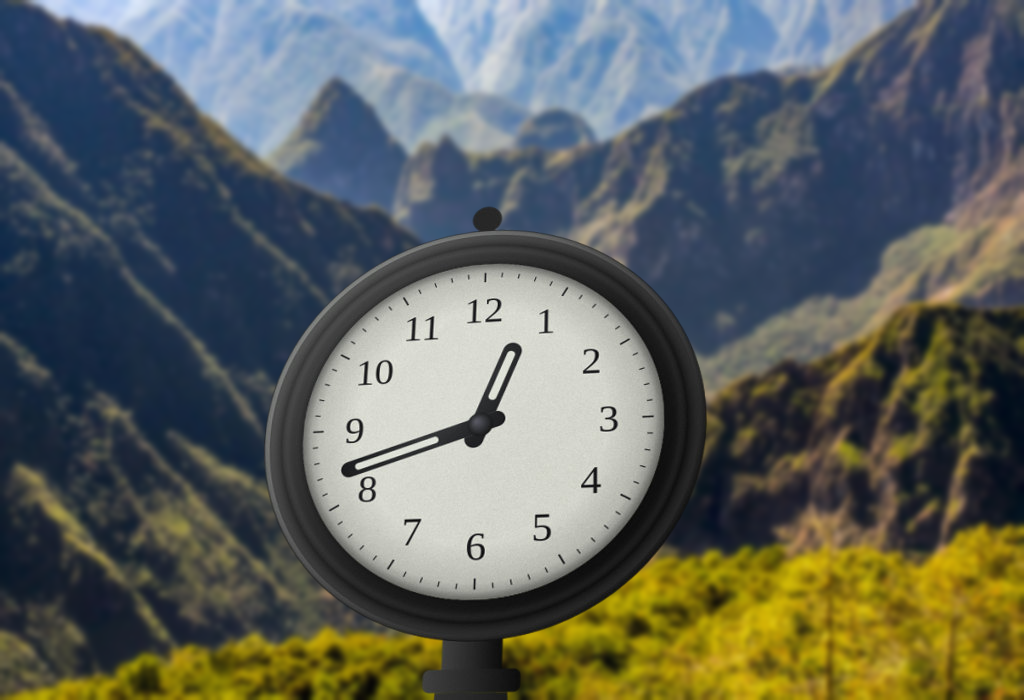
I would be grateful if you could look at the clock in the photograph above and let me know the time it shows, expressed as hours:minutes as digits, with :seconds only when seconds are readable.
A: 12:42
